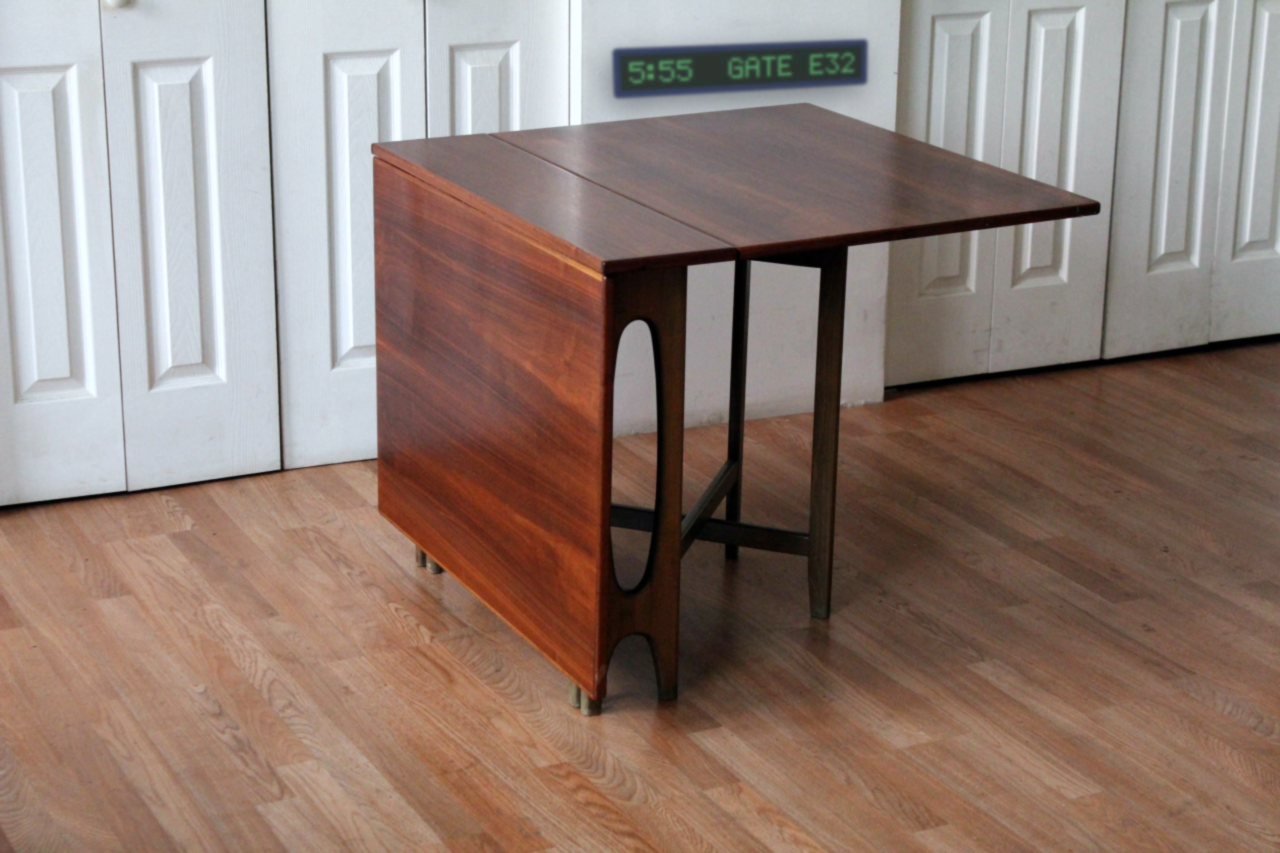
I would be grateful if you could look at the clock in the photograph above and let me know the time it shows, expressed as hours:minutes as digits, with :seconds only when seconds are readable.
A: 5:55
